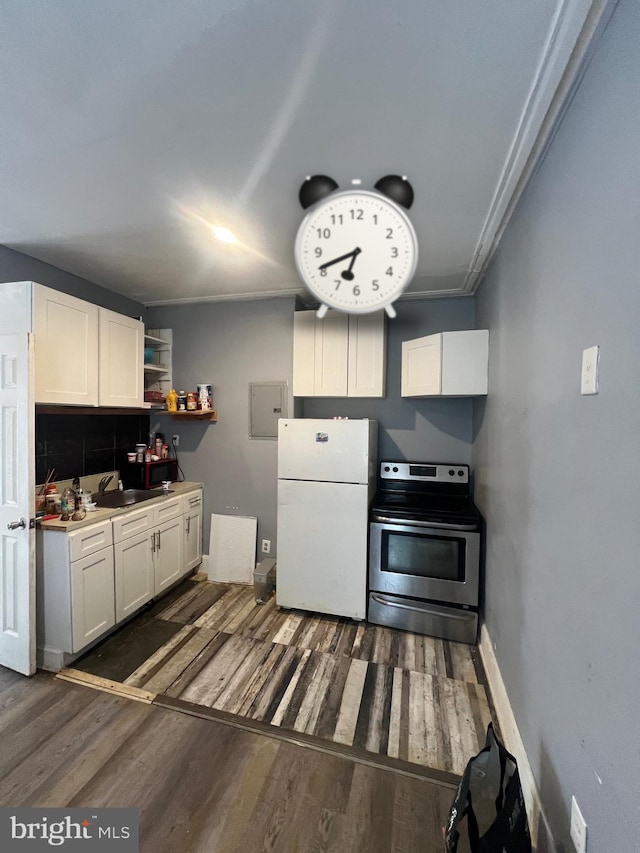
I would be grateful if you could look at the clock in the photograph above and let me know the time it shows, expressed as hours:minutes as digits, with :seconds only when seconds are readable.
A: 6:41
